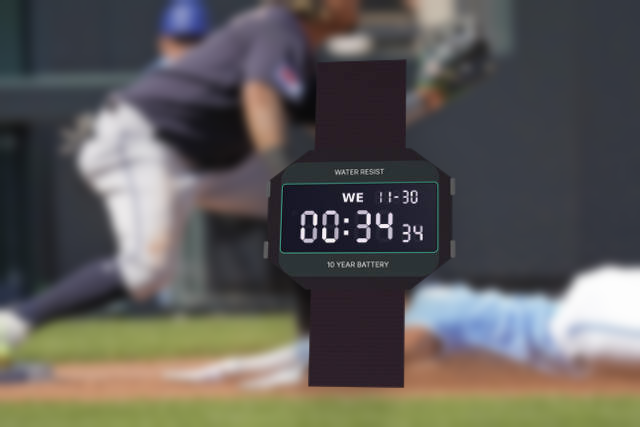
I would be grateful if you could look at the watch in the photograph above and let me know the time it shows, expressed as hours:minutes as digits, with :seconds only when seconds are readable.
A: 0:34:34
